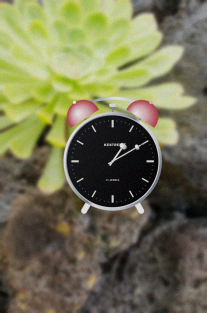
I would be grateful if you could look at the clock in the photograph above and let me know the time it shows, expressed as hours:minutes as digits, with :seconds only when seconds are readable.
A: 1:10
